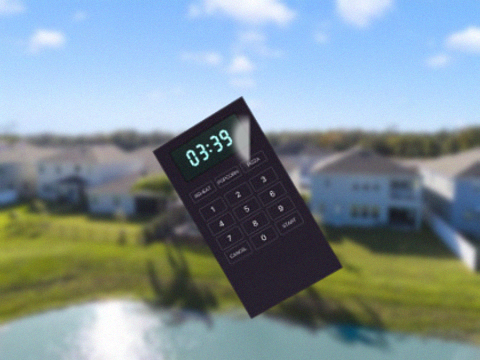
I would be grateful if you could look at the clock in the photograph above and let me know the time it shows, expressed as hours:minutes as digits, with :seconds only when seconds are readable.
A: 3:39
